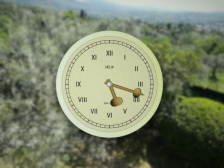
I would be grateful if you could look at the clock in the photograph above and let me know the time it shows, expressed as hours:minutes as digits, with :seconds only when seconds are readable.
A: 5:18
